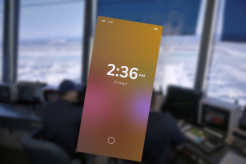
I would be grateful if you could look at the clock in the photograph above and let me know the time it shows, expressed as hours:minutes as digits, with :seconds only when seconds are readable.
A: 2:36
